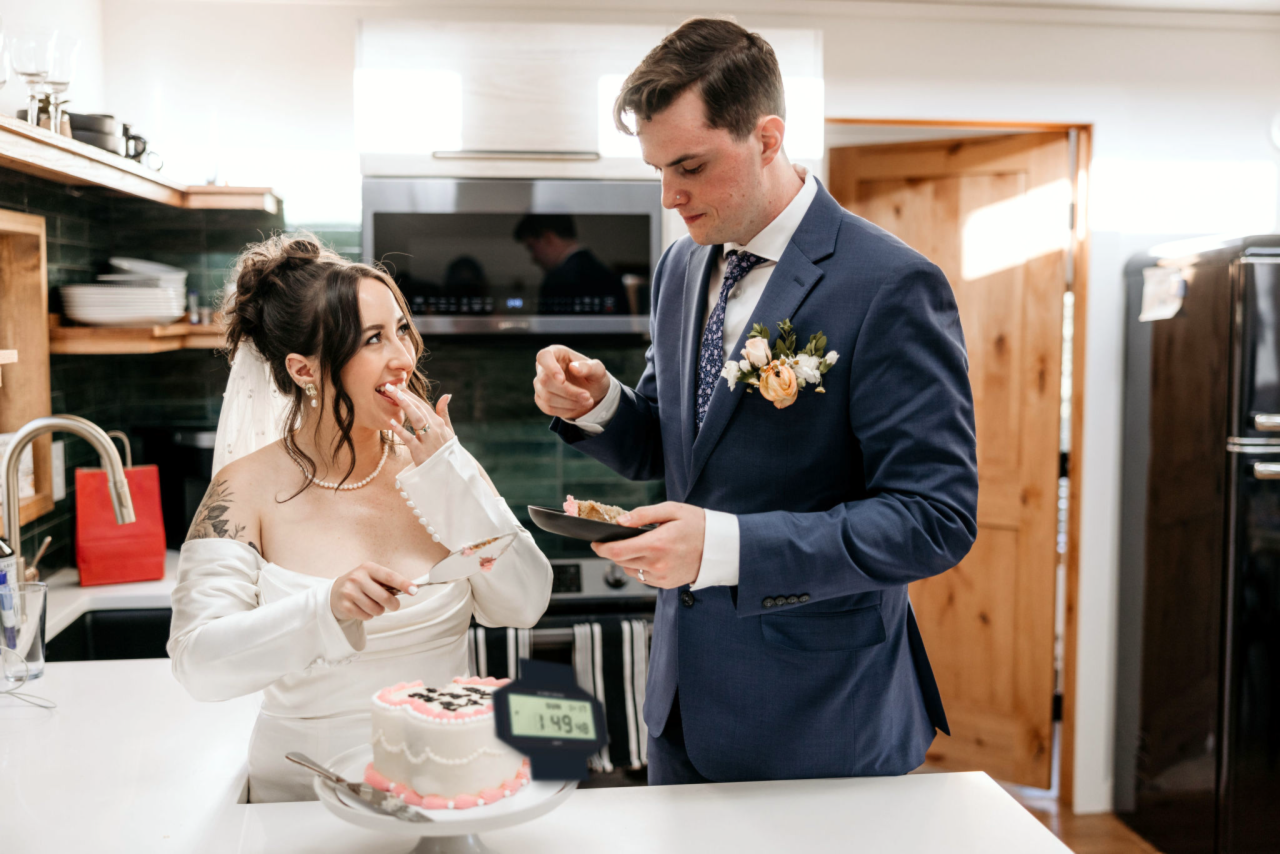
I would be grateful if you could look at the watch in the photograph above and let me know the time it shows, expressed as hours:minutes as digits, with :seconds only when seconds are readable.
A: 1:49
